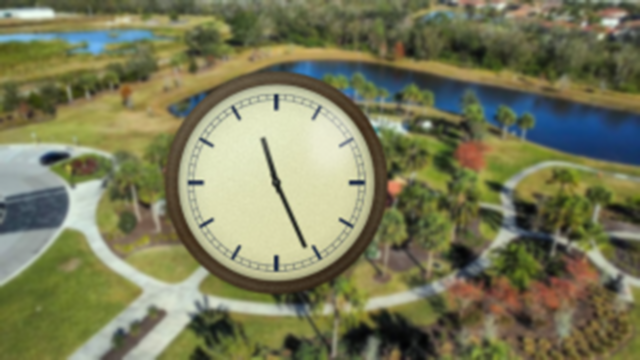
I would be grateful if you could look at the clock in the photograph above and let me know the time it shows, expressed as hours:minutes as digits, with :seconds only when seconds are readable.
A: 11:26
